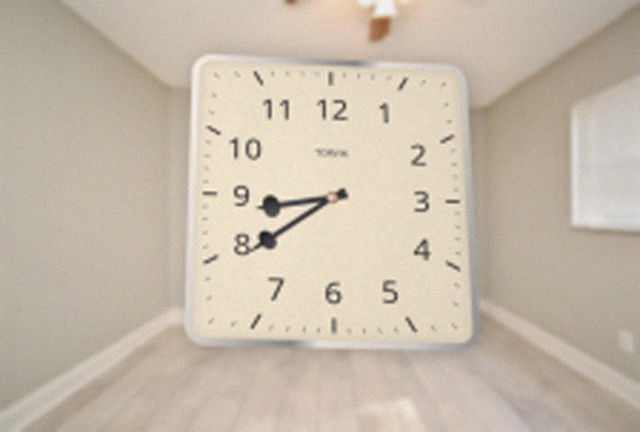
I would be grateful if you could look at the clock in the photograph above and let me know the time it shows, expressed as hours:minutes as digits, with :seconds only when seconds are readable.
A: 8:39
